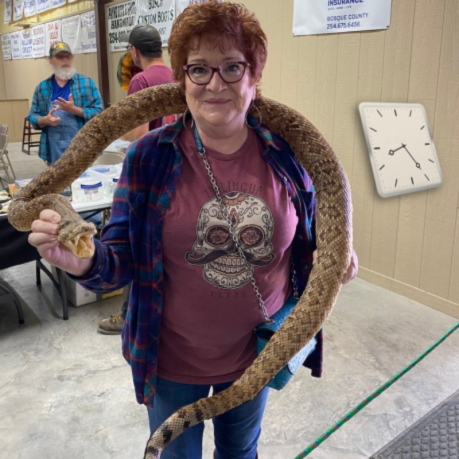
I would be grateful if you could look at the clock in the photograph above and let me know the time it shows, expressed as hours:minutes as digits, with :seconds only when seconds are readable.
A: 8:25
